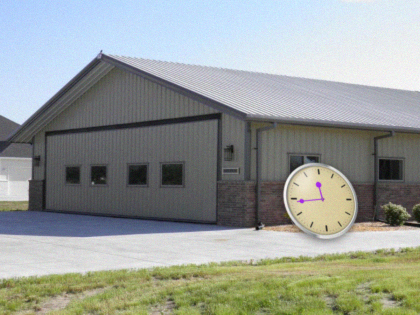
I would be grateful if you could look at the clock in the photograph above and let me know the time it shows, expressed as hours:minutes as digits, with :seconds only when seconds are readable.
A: 11:44
